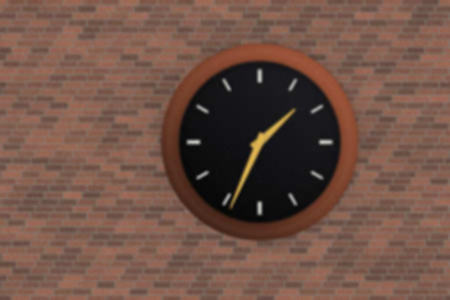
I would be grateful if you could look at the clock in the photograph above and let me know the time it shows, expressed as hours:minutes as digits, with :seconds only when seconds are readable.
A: 1:34
